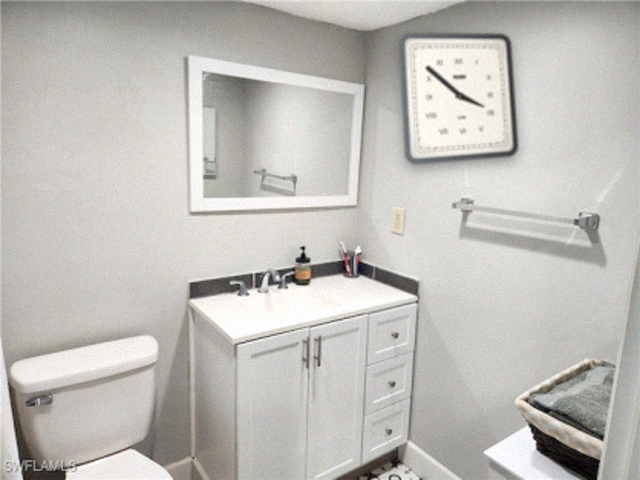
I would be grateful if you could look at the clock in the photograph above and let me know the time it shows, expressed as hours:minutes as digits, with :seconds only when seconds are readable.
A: 3:52
